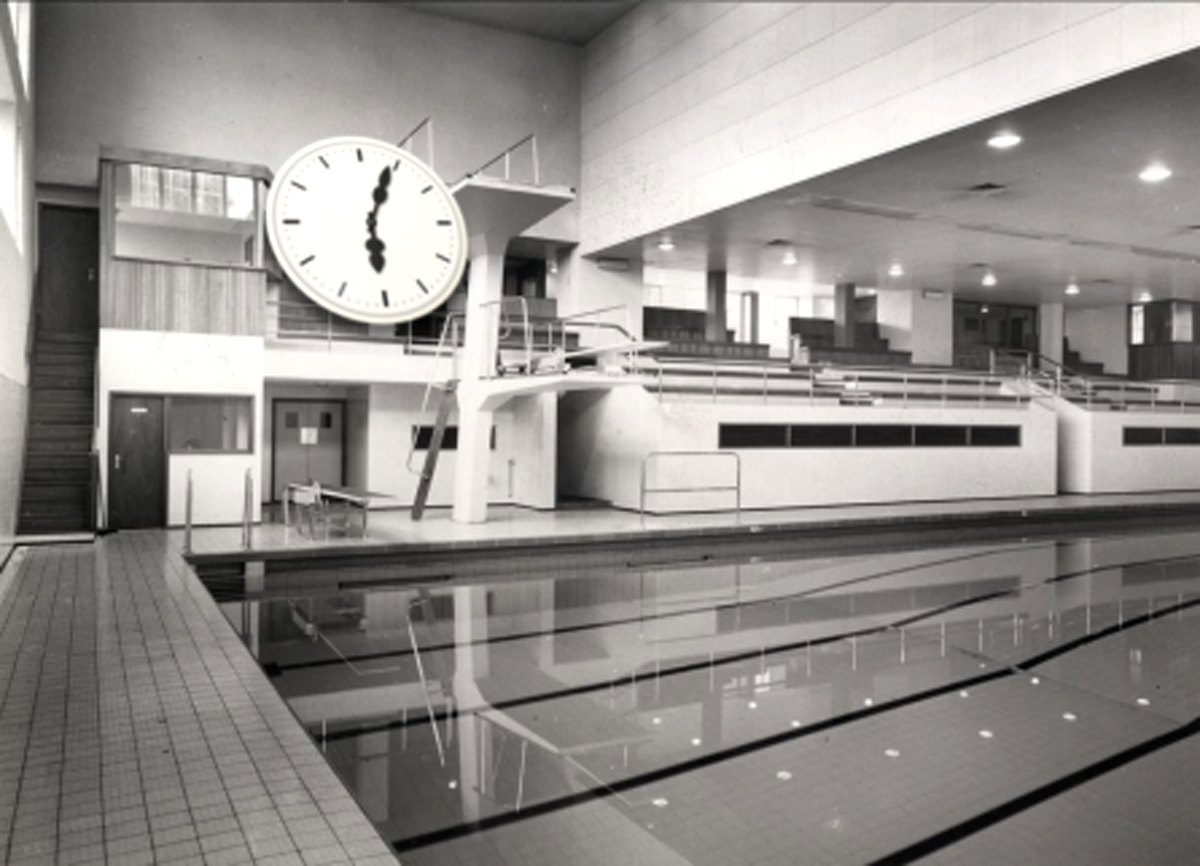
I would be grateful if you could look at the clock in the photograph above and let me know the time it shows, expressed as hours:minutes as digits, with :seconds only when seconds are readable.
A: 6:04
